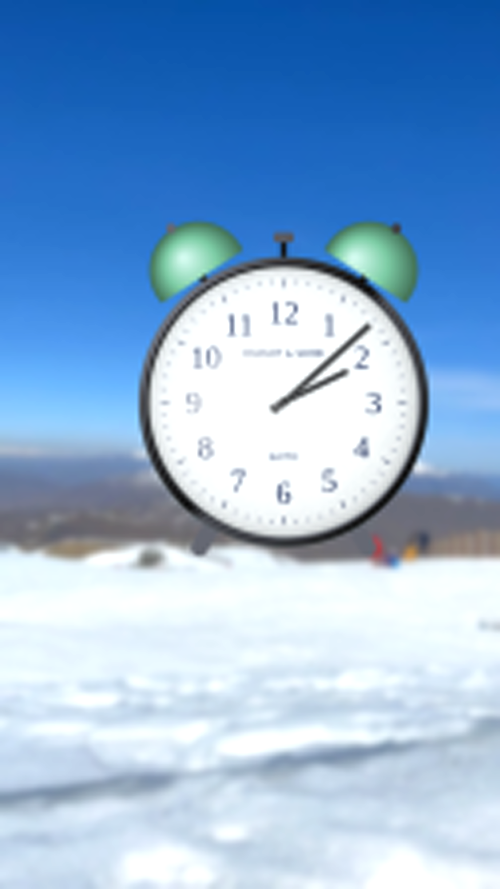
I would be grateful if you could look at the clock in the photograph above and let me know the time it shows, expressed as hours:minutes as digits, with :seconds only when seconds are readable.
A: 2:08
